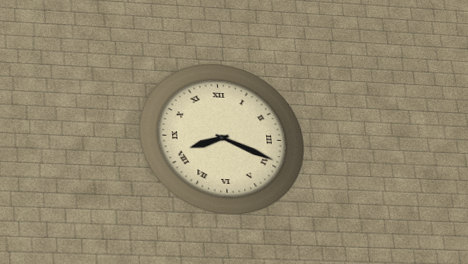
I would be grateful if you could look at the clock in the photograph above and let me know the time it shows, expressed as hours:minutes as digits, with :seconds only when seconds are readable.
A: 8:19
